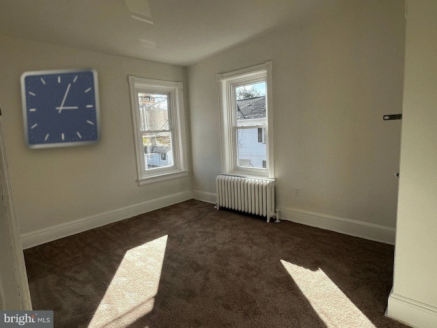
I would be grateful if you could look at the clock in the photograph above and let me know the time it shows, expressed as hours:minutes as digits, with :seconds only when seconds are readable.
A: 3:04
